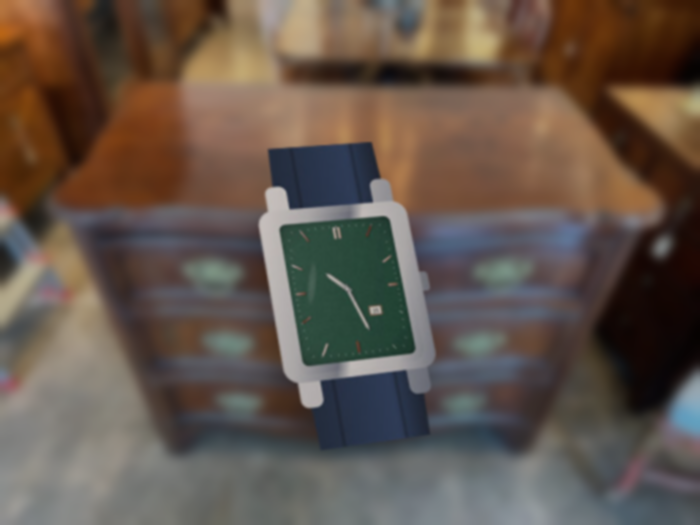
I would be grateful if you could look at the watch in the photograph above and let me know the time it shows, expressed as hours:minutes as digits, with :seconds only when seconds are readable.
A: 10:27
